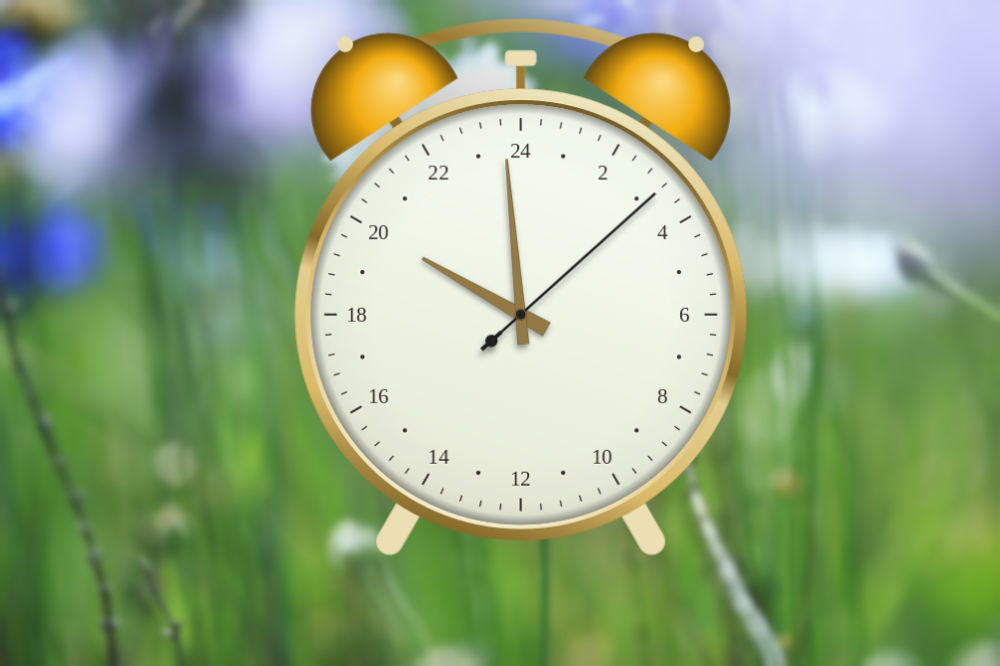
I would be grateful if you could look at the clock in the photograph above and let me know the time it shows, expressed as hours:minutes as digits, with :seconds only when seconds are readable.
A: 19:59:08
